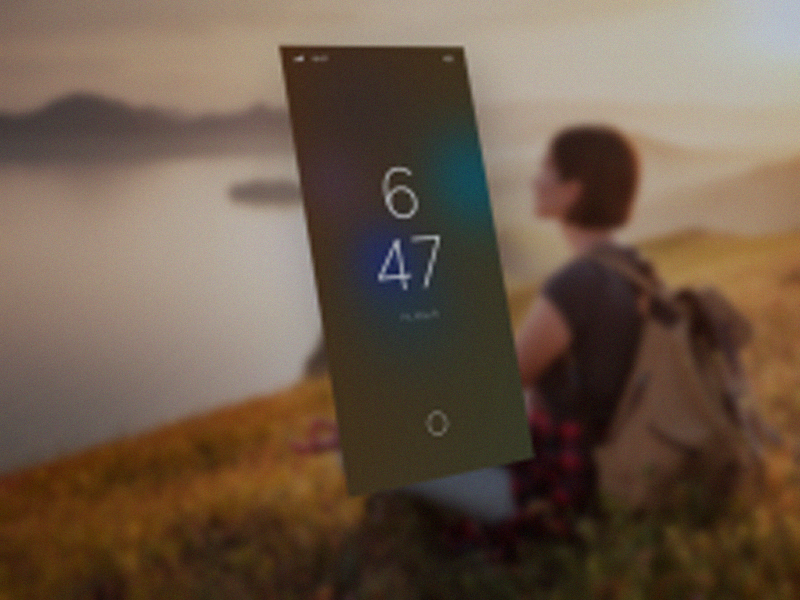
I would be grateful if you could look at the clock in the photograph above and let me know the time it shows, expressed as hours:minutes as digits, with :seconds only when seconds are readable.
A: 6:47
